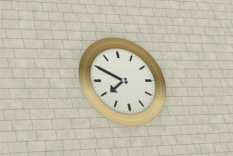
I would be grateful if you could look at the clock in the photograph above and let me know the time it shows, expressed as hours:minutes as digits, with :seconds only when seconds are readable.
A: 7:50
